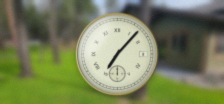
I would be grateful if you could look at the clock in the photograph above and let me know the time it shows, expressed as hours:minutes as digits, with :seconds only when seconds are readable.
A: 7:07
